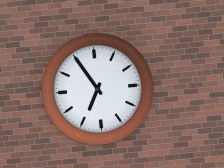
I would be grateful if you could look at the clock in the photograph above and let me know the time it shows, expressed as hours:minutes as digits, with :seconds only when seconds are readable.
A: 6:55
